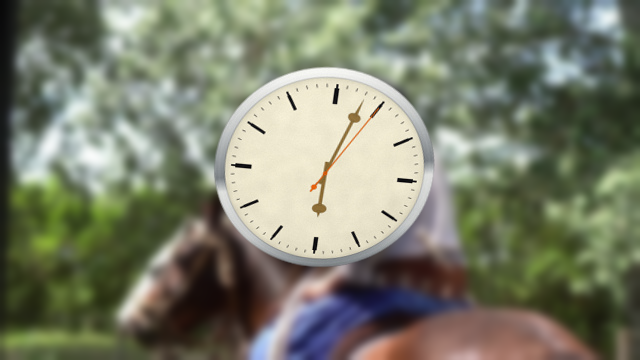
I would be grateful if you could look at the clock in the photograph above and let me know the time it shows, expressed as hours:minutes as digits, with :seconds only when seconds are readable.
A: 6:03:05
